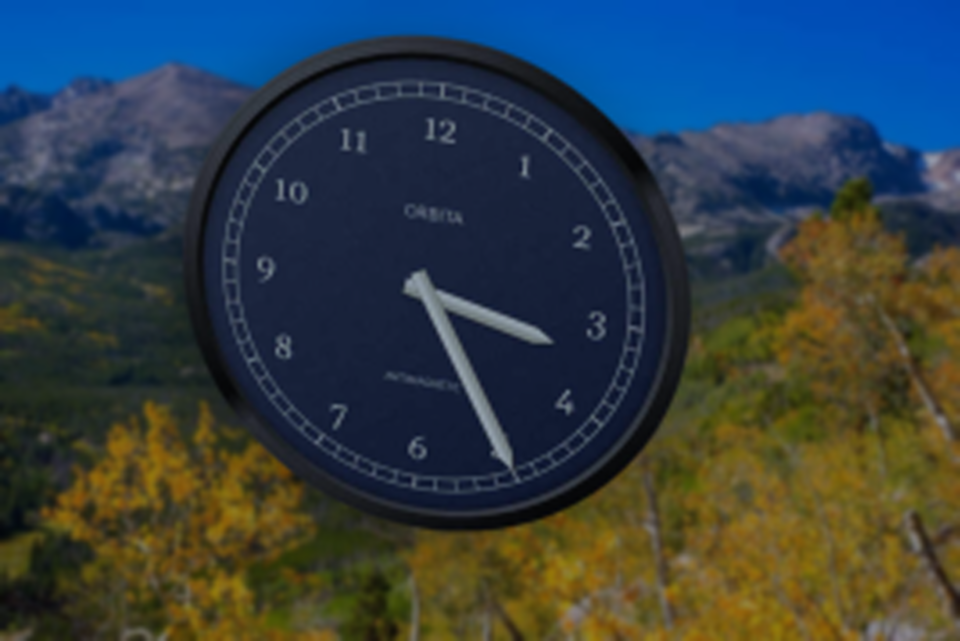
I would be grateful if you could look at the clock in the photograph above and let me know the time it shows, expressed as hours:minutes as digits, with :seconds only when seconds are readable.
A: 3:25
